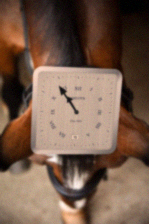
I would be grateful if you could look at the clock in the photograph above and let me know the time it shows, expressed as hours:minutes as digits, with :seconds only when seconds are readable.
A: 10:54
